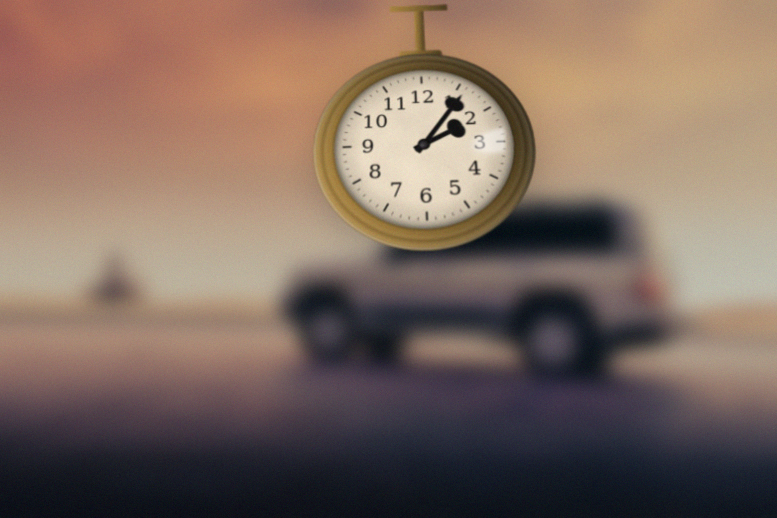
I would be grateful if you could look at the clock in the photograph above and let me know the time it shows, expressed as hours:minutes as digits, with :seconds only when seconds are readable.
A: 2:06
